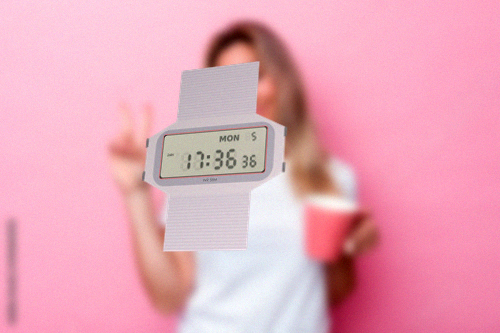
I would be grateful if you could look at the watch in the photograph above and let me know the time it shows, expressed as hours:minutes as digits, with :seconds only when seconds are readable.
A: 17:36:36
